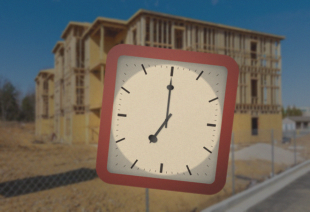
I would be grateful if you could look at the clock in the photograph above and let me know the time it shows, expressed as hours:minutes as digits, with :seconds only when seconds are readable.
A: 7:00
